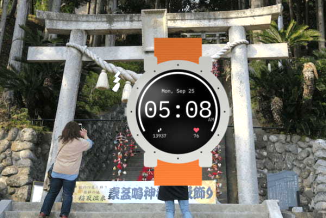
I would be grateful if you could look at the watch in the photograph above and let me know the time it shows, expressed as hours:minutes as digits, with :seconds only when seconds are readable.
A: 5:08
